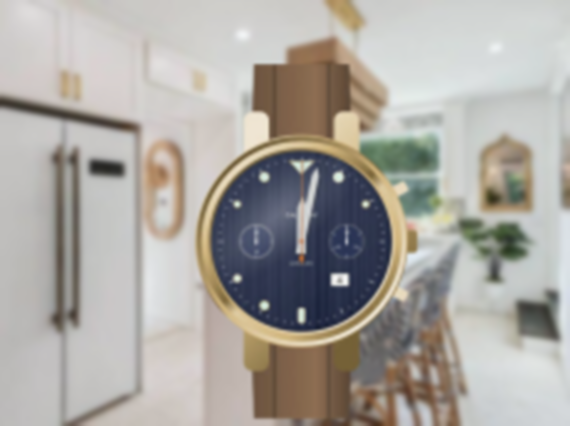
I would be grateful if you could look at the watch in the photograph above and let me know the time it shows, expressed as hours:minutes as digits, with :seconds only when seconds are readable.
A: 12:02
